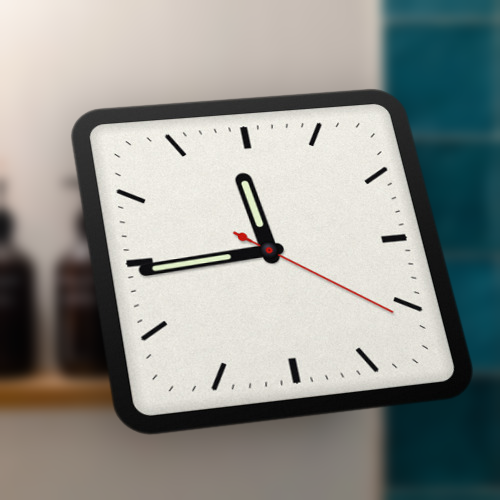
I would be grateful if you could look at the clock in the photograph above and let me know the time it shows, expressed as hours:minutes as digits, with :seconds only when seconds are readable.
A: 11:44:21
